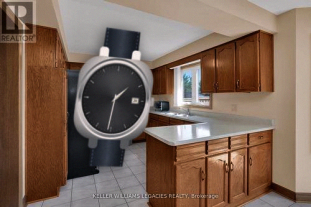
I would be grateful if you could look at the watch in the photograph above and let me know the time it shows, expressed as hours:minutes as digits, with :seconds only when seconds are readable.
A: 1:31
